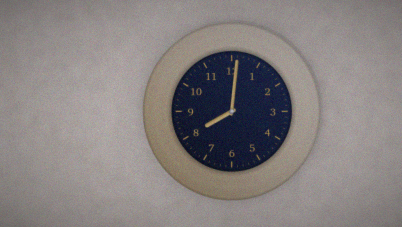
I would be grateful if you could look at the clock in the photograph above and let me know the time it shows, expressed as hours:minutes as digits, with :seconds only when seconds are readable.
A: 8:01
